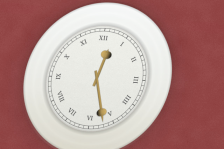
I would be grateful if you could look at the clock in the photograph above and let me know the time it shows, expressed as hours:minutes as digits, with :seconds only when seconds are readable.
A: 12:27
